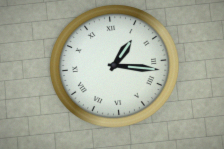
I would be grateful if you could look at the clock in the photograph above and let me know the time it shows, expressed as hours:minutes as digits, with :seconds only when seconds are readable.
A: 1:17
